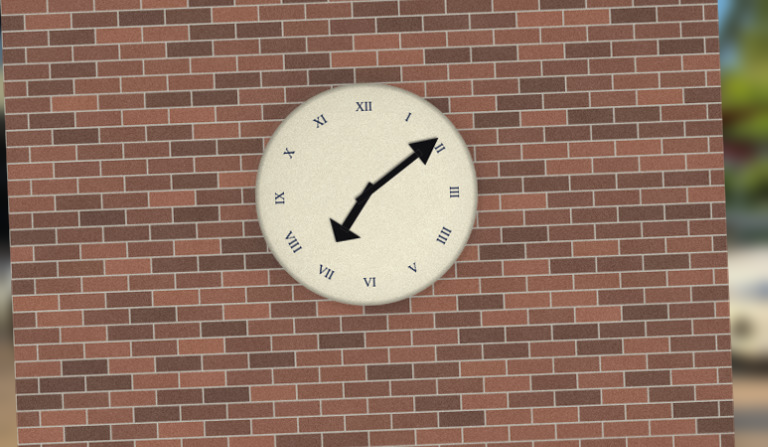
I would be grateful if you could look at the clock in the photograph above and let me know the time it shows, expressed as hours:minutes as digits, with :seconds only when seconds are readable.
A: 7:09
